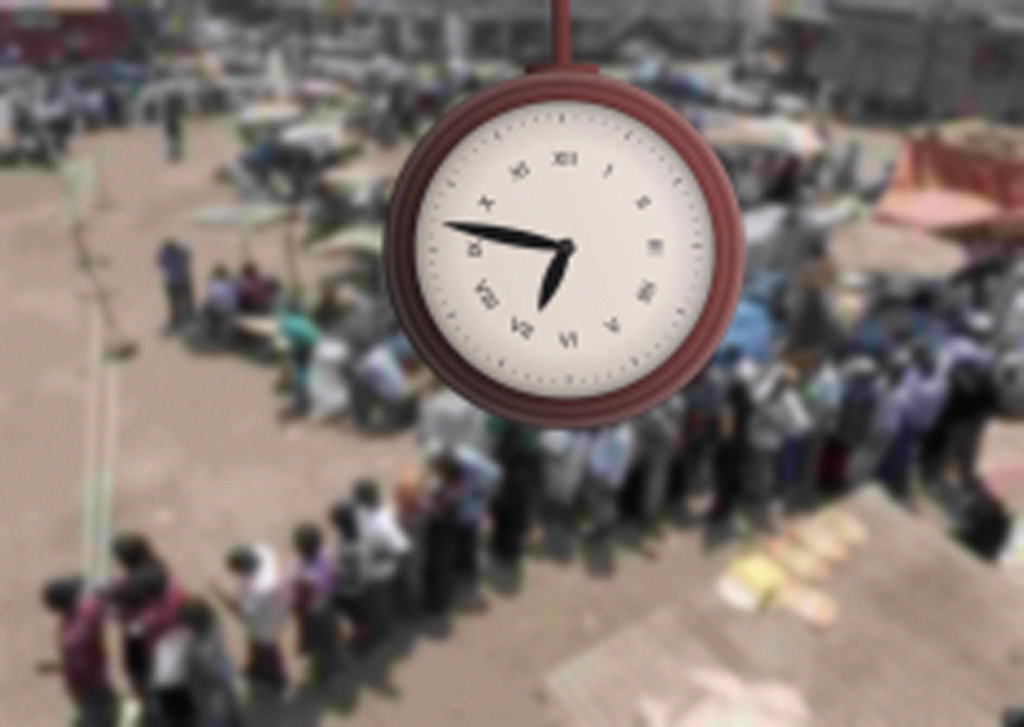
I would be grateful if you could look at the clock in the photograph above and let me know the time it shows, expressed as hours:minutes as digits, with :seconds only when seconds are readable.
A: 6:47
